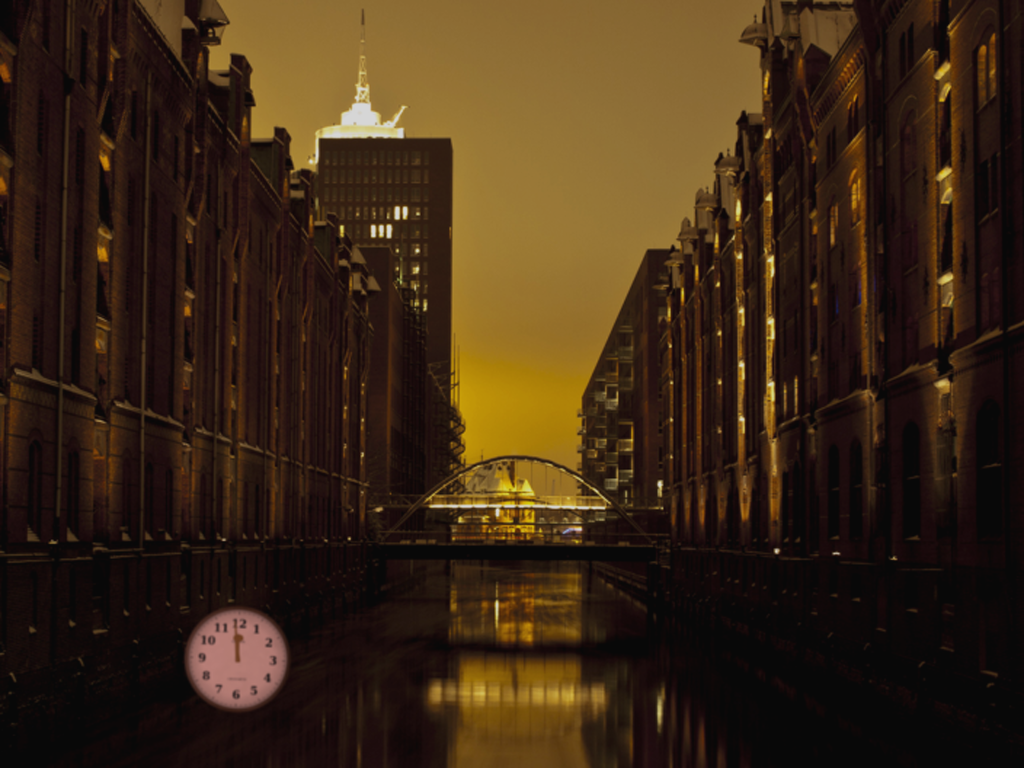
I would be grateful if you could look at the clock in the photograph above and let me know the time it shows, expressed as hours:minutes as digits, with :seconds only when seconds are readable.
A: 11:59
